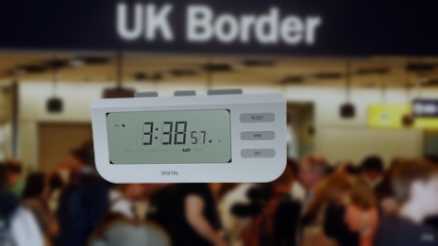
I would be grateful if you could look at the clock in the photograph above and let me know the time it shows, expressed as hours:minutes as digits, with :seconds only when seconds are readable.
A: 3:38:57
